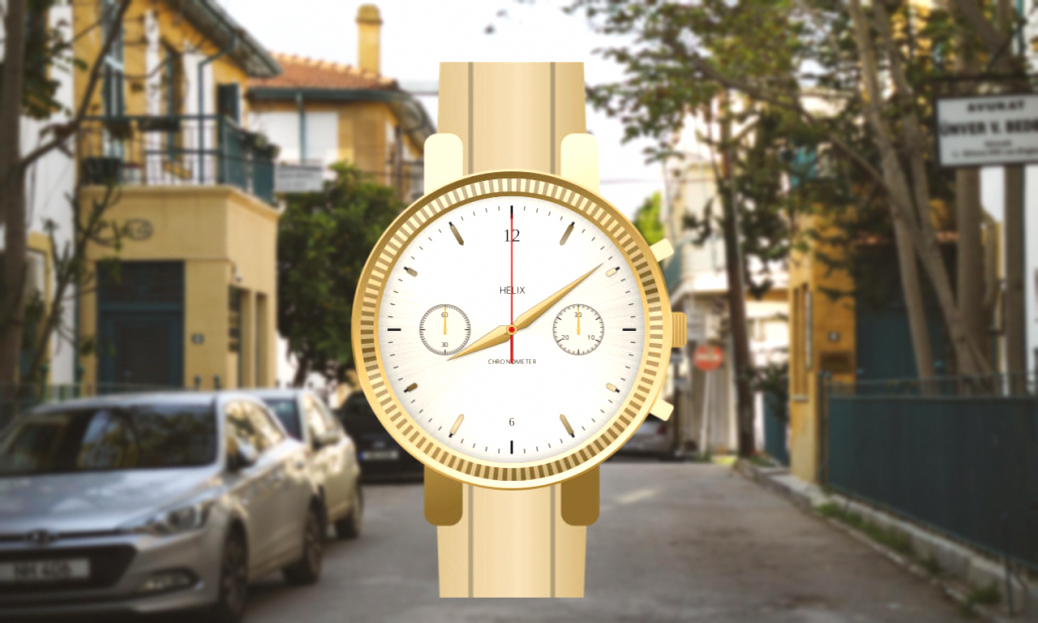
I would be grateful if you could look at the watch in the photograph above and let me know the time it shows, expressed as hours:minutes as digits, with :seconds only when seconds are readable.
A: 8:09
